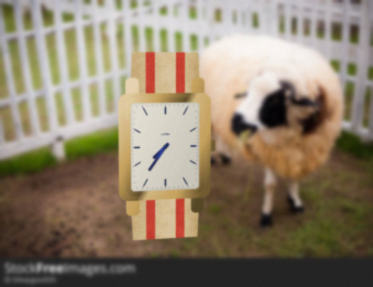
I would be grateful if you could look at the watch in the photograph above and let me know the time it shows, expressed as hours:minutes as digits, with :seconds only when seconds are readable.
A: 7:36
